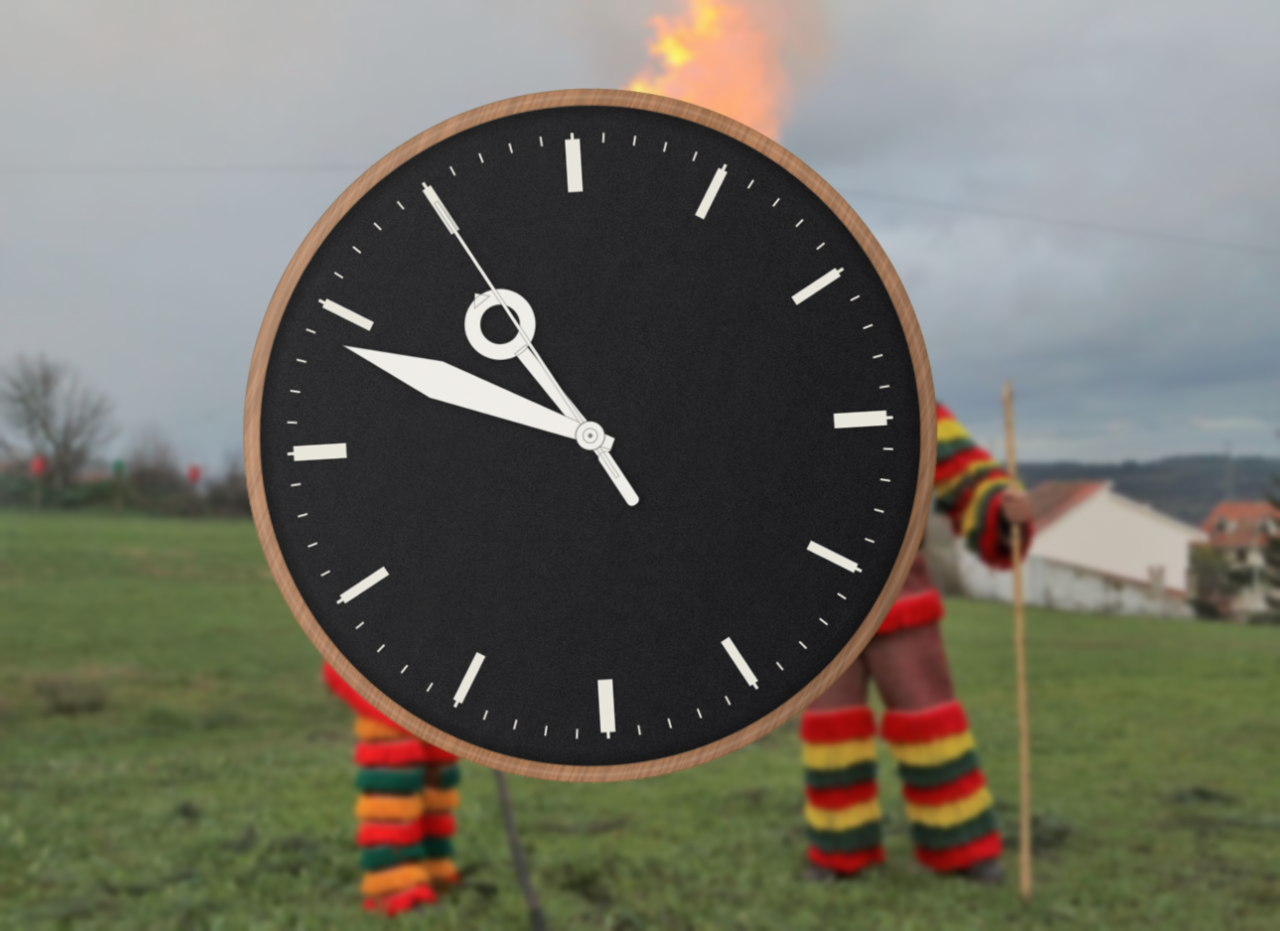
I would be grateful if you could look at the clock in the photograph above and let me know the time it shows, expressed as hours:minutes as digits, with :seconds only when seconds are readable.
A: 10:48:55
